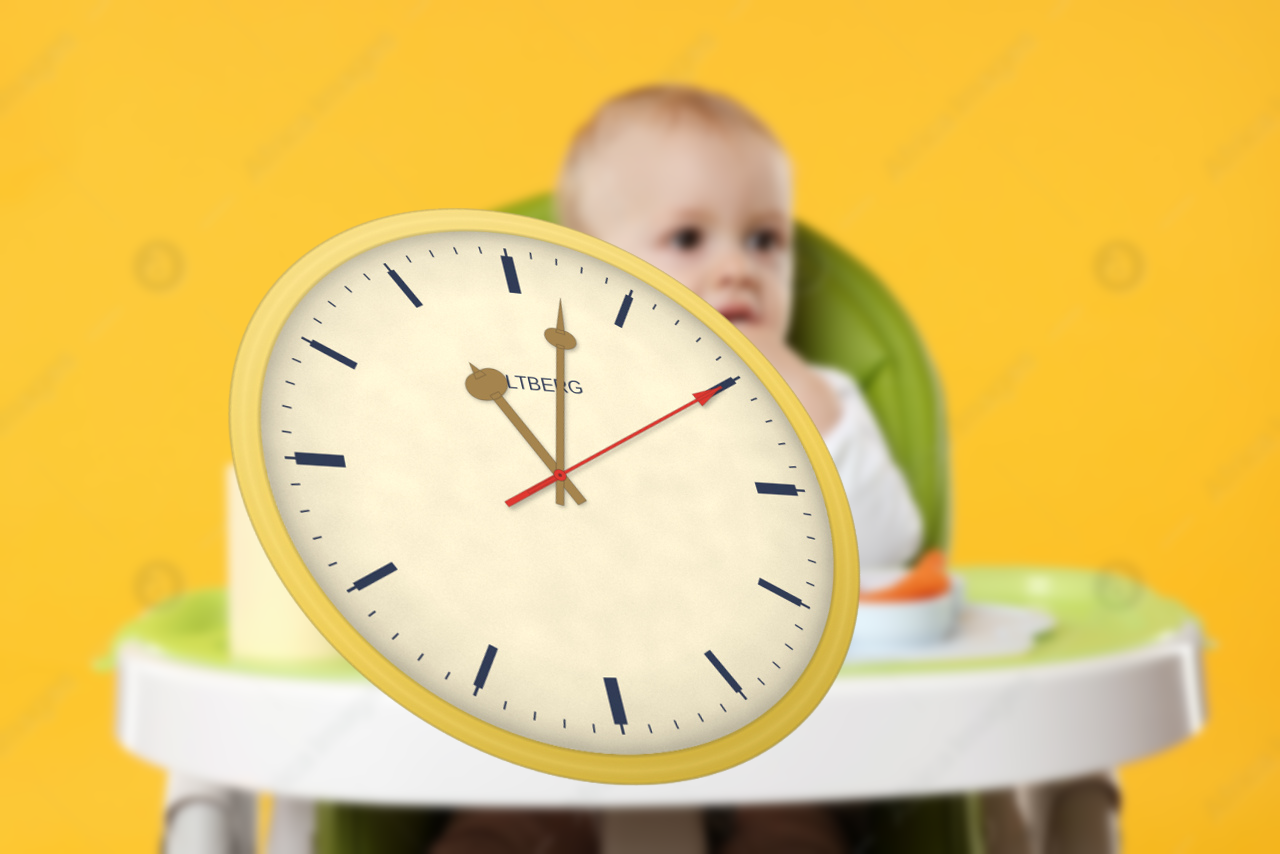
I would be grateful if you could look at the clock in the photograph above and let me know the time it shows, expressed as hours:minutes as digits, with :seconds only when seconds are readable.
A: 11:02:10
